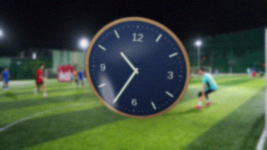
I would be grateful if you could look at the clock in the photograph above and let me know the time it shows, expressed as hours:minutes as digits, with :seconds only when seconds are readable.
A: 10:35
